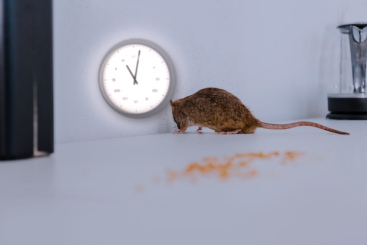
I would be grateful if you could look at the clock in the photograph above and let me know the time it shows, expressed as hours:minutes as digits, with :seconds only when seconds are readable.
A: 11:02
